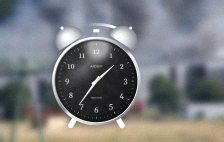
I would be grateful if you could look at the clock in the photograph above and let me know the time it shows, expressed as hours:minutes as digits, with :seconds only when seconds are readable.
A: 1:36
